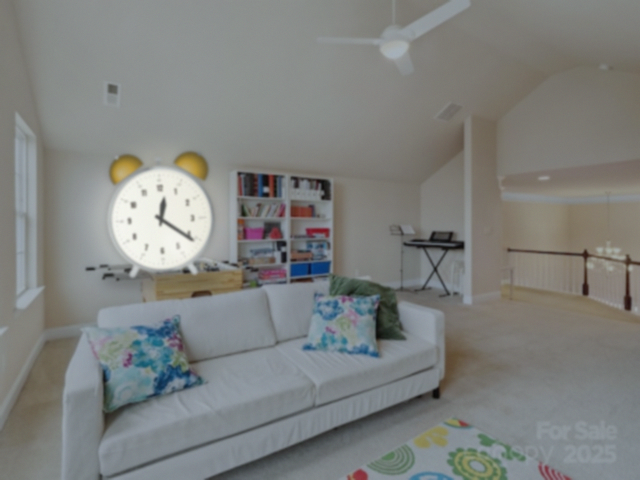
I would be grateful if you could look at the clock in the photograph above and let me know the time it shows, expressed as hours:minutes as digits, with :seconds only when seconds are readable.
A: 12:21
